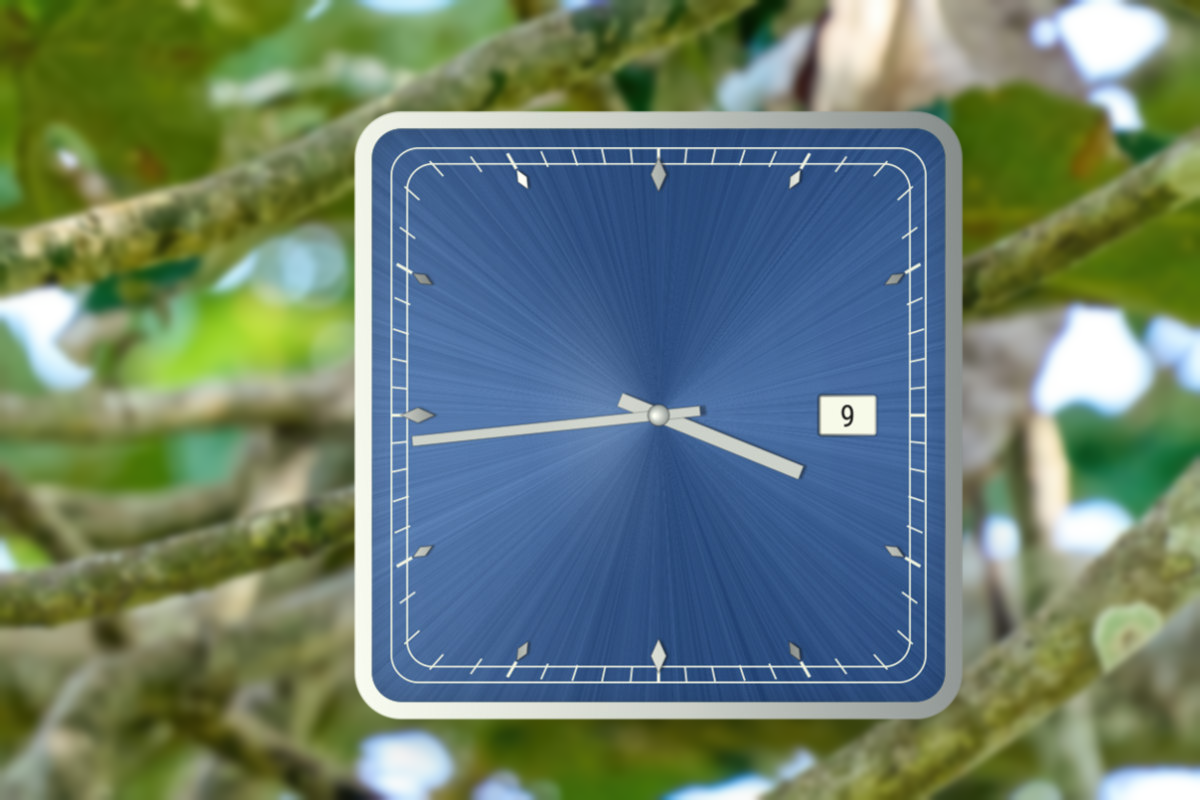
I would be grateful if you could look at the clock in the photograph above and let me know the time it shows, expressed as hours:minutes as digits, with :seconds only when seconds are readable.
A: 3:44
